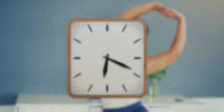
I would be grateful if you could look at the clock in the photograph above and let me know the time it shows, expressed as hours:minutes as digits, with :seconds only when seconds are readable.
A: 6:19
